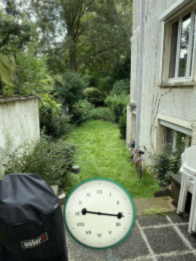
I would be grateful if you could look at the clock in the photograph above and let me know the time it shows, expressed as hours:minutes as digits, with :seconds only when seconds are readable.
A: 9:16
